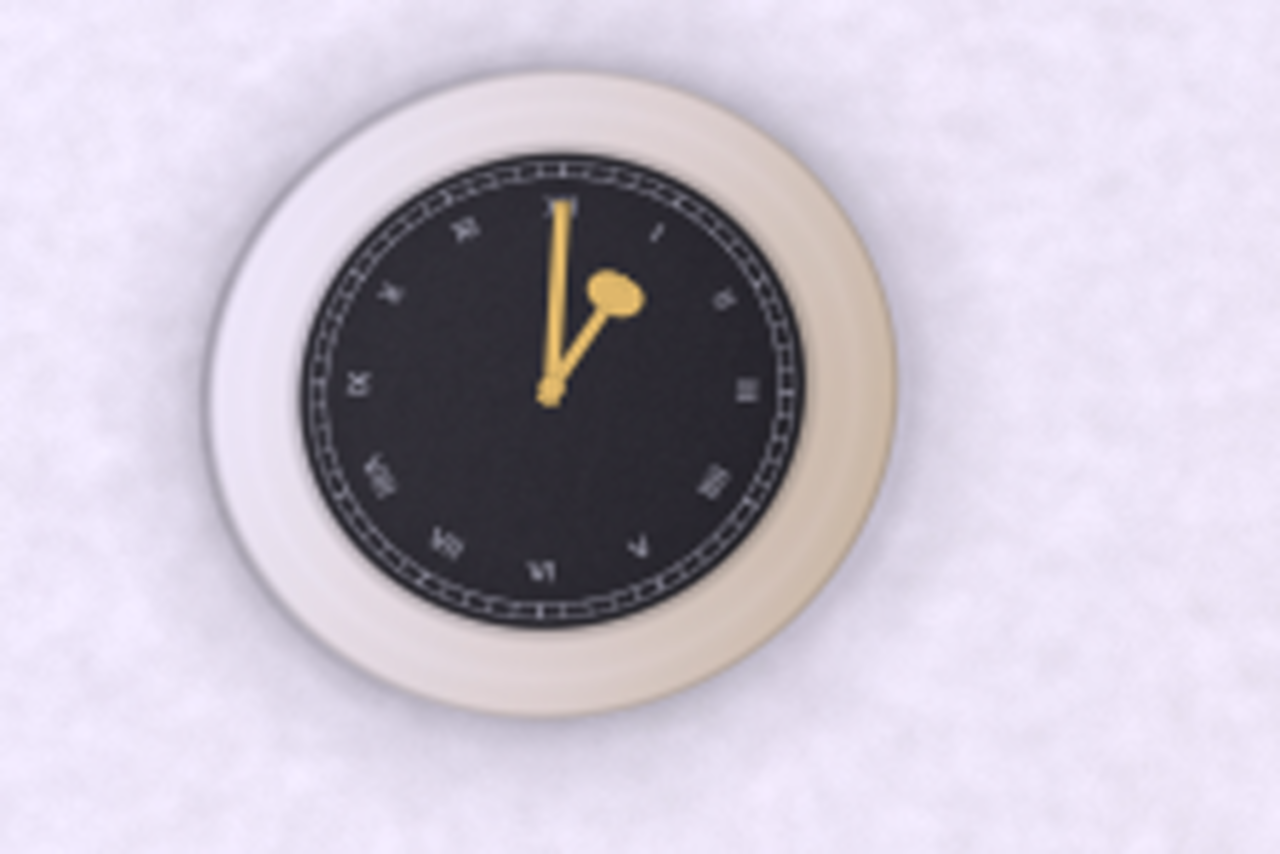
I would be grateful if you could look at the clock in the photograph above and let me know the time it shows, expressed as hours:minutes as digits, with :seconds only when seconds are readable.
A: 1:00
